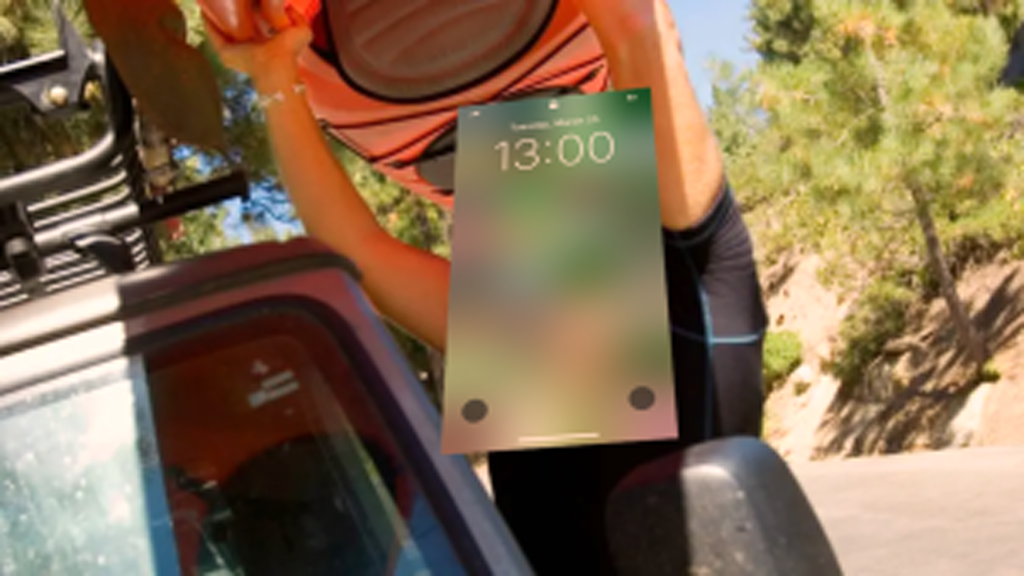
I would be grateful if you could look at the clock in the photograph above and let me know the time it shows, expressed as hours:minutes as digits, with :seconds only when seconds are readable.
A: 13:00
